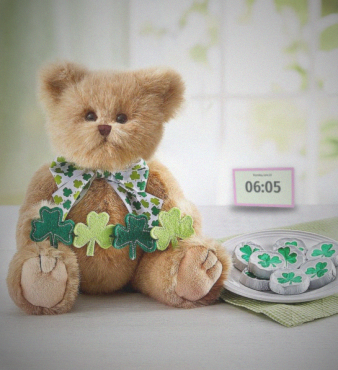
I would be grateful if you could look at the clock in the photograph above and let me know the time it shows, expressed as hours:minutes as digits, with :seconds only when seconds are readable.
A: 6:05
